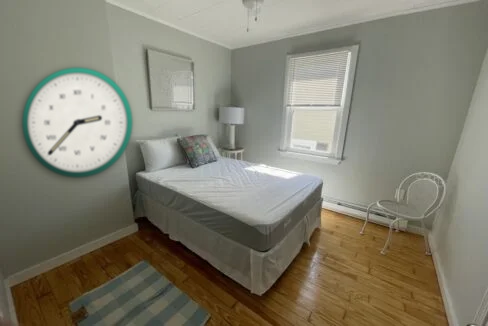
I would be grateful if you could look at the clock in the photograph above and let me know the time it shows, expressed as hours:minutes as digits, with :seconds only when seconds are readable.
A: 2:37
